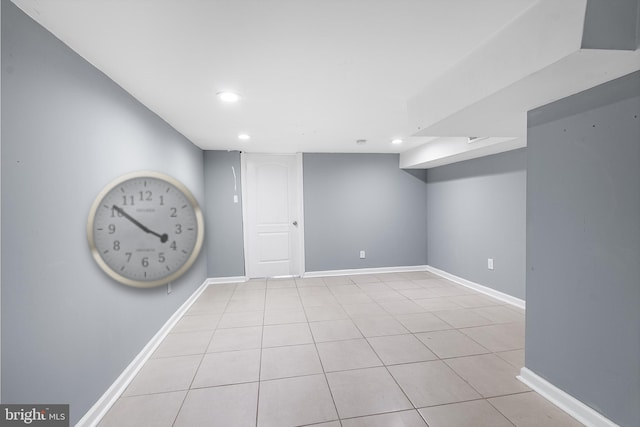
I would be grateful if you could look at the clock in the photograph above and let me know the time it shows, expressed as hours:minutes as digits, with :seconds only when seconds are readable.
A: 3:51
